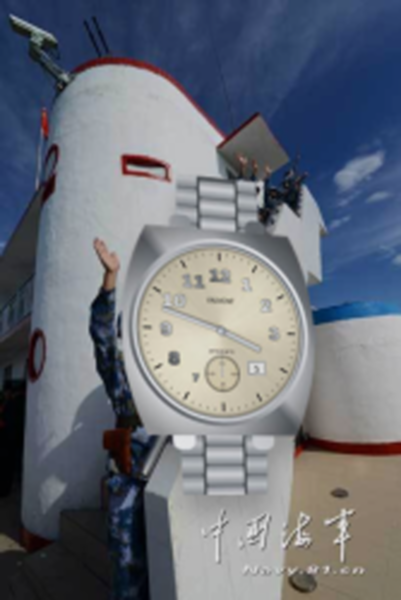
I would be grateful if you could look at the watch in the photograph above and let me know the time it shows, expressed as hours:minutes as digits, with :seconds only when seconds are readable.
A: 3:48
